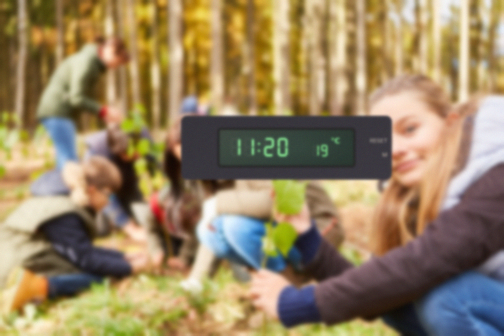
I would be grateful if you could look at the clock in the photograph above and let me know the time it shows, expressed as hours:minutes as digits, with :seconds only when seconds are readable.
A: 11:20
